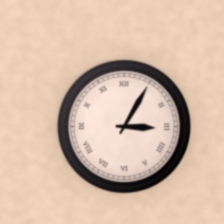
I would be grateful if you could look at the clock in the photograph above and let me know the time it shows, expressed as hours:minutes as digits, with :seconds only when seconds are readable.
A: 3:05
